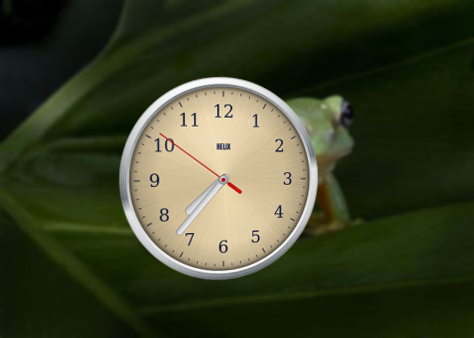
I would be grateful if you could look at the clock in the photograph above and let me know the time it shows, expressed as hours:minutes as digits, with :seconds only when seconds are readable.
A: 7:36:51
